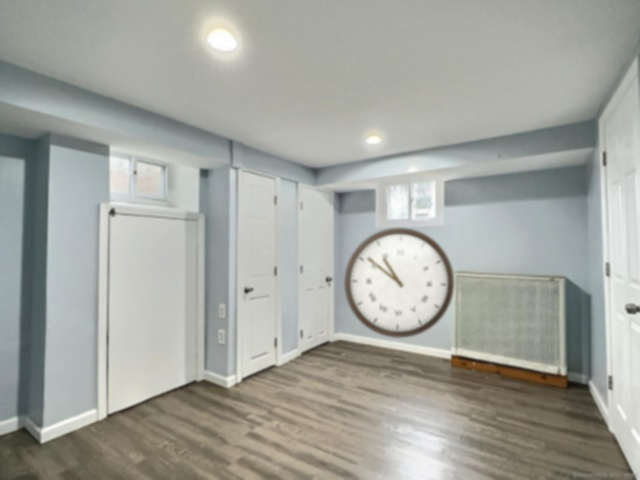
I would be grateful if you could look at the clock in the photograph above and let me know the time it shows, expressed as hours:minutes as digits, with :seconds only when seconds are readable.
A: 10:51
